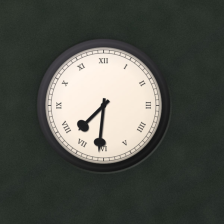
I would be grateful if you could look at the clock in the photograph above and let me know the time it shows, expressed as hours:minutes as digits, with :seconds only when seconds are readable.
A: 7:31
